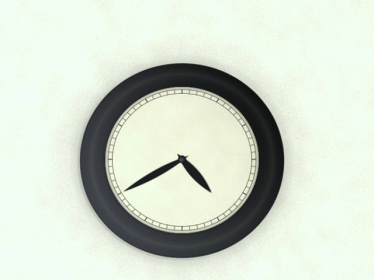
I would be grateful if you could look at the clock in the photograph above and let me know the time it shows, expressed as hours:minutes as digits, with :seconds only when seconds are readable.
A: 4:40
